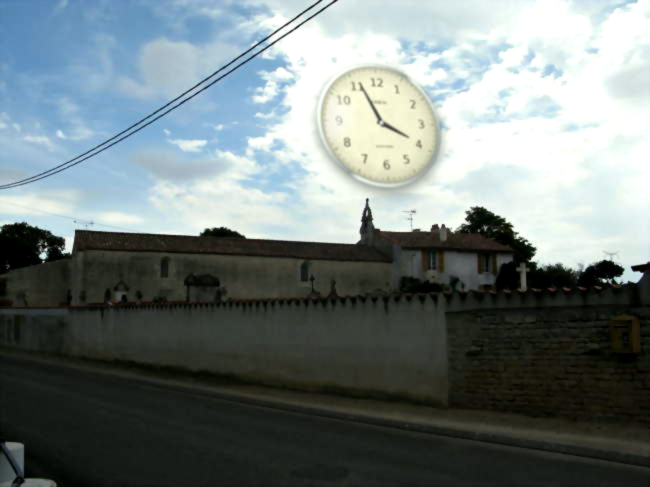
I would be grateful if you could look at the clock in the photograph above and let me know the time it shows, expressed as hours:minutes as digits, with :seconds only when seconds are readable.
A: 3:56
